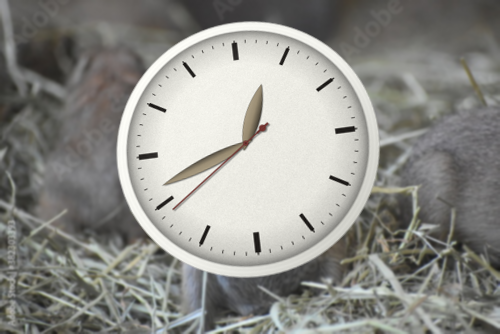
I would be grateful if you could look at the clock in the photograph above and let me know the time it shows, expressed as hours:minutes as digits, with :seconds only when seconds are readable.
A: 12:41:39
